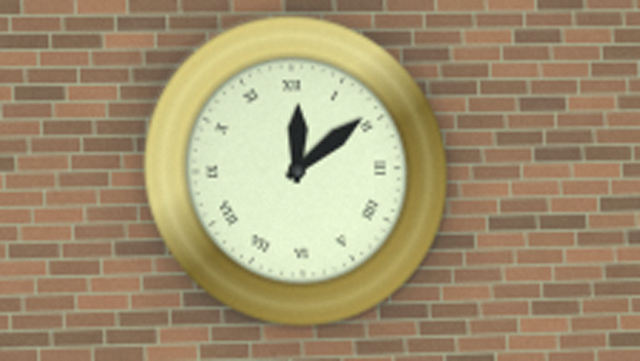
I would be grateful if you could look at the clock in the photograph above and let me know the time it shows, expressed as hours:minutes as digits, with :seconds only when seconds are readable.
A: 12:09
